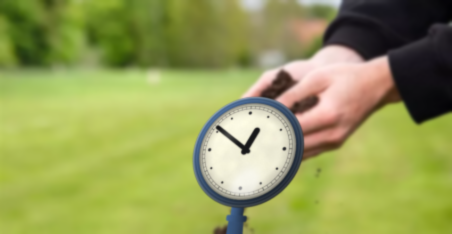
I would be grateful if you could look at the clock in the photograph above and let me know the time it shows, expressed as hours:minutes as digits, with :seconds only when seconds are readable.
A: 12:51
